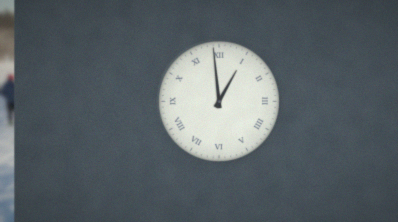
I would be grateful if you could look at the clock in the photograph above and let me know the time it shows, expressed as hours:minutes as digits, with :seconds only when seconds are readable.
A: 12:59
